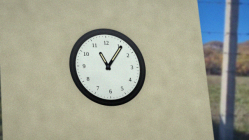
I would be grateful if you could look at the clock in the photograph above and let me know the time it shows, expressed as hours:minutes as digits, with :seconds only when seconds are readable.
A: 11:06
